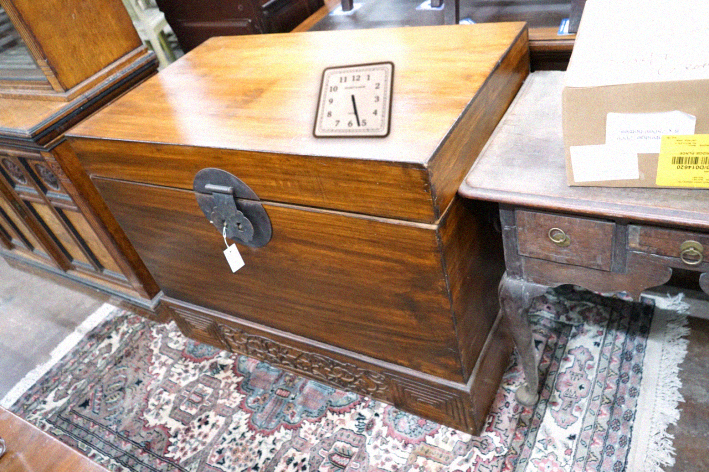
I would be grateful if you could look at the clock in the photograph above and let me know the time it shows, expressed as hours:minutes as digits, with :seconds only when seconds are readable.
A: 5:27
